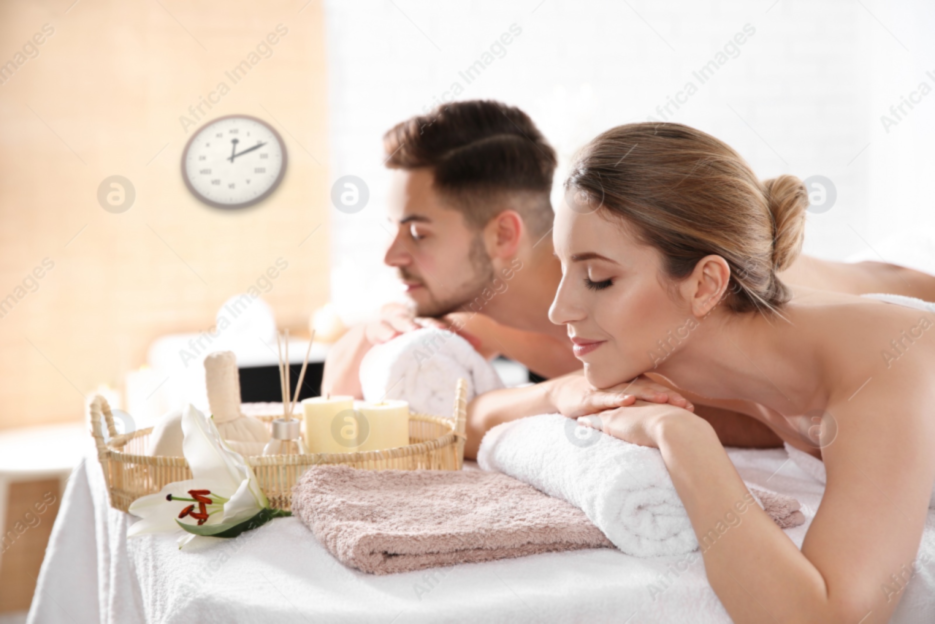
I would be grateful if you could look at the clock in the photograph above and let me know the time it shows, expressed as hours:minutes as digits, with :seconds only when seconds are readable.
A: 12:11
